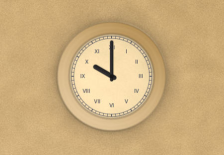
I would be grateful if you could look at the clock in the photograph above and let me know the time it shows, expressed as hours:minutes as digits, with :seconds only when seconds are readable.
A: 10:00
